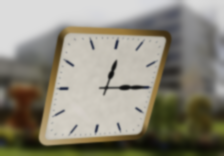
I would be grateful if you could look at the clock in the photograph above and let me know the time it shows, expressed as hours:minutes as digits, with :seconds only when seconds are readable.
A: 12:15
